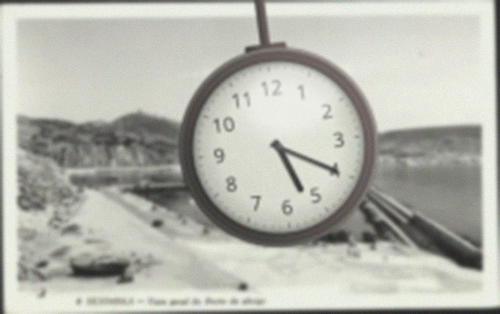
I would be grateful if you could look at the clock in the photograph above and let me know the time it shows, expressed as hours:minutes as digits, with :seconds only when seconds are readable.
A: 5:20
